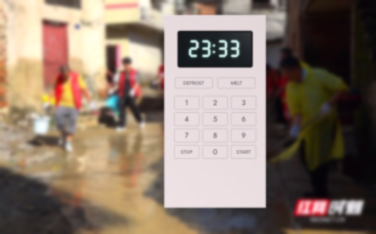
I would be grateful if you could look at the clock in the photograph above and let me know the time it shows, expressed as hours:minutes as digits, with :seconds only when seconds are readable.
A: 23:33
